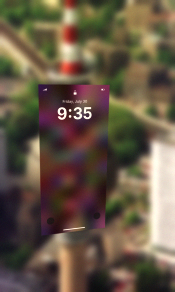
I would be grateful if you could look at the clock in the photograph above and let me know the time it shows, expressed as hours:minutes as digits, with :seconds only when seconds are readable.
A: 9:35
